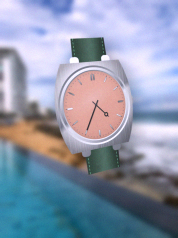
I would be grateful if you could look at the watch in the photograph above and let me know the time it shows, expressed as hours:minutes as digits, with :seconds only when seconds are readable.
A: 4:35
